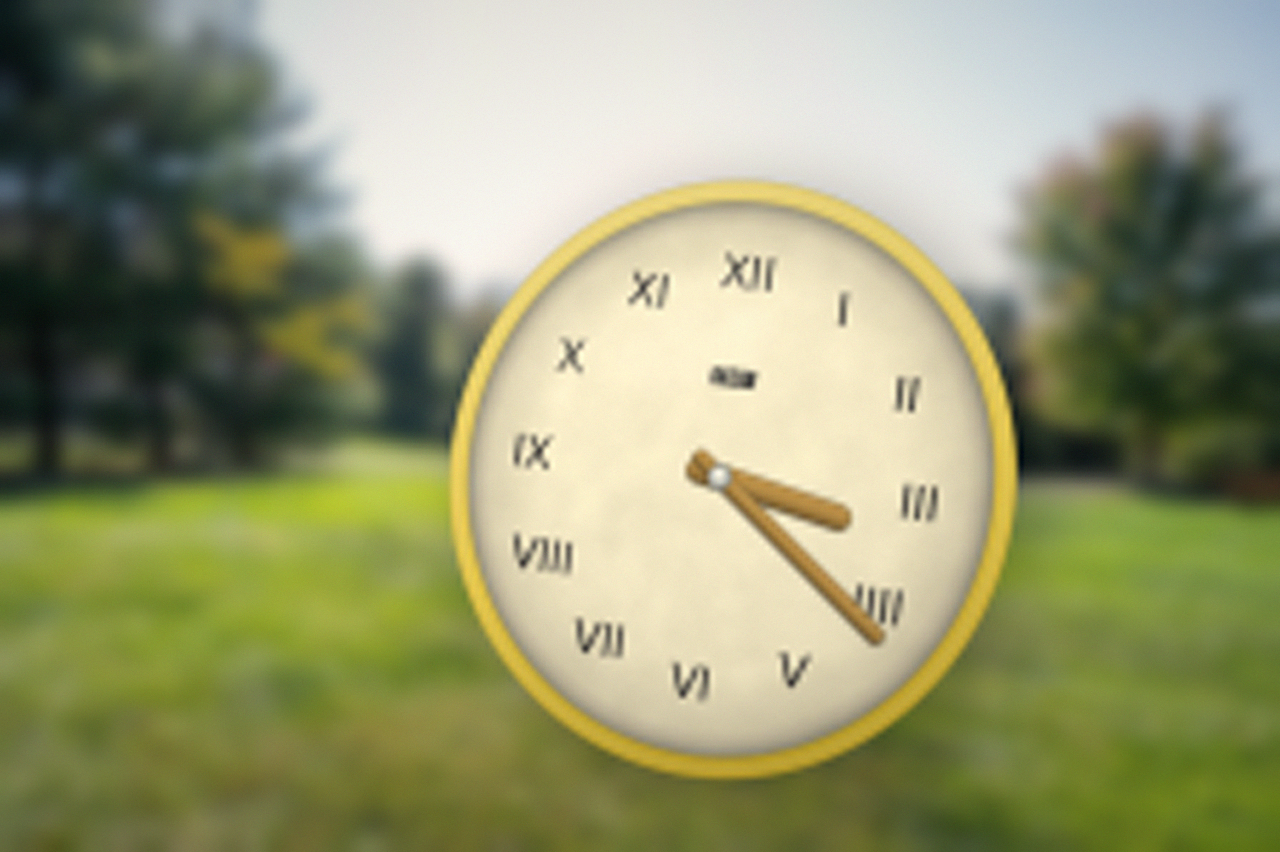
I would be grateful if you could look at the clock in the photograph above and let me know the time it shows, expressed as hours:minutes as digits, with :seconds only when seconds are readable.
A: 3:21
